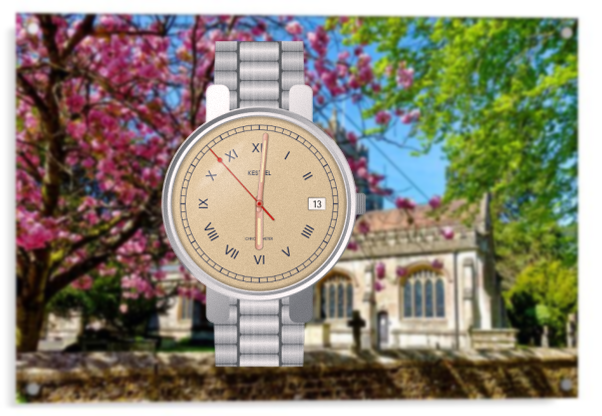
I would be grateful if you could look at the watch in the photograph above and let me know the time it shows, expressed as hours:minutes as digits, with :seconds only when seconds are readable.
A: 6:00:53
